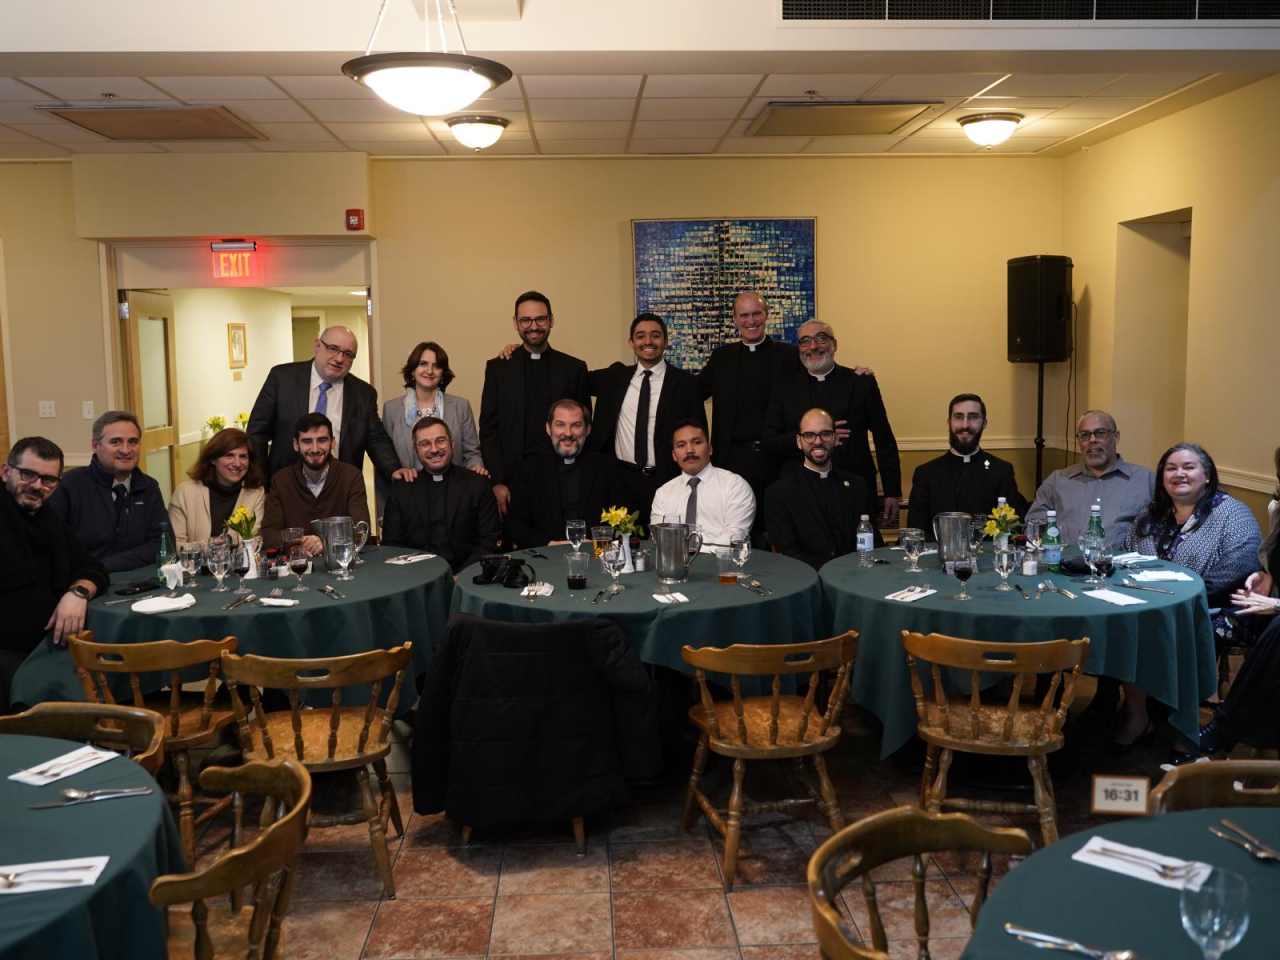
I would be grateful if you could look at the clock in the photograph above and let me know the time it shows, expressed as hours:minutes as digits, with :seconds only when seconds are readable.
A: 16:31
